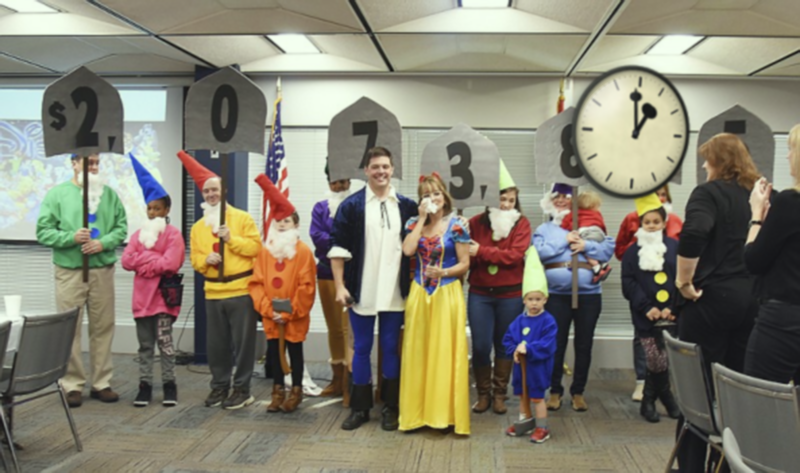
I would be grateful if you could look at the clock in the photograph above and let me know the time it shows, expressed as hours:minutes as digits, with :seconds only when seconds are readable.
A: 12:59
